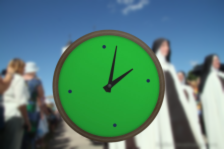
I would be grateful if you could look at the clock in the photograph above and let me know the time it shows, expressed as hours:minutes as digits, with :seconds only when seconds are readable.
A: 2:03
